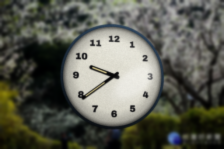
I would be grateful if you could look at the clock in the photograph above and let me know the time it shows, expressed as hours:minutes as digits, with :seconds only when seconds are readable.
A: 9:39
